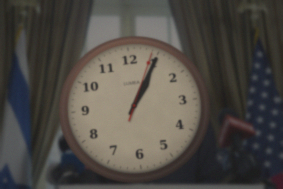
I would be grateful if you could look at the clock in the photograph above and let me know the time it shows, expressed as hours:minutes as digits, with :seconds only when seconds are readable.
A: 1:05:04
